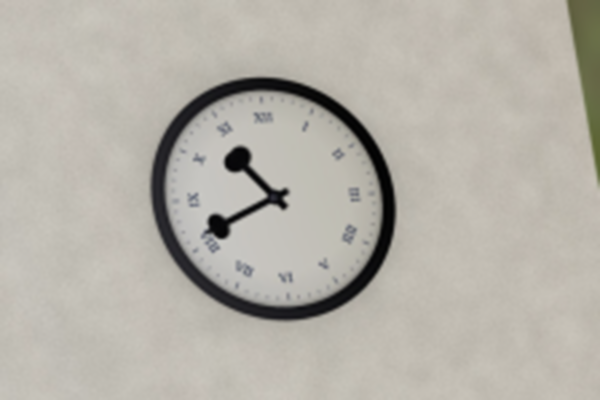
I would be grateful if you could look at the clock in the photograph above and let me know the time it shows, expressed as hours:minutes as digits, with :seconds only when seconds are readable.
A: 10:41
